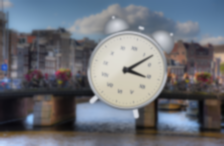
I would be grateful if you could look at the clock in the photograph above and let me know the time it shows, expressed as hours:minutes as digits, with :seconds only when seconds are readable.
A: 3:07
